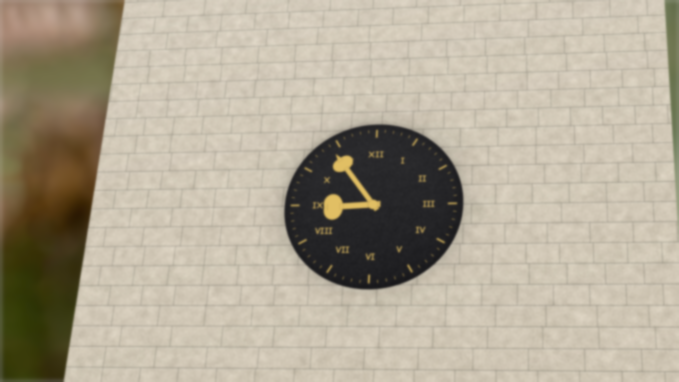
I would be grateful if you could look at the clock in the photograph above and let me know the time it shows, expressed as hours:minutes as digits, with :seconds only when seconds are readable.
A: 8:54
